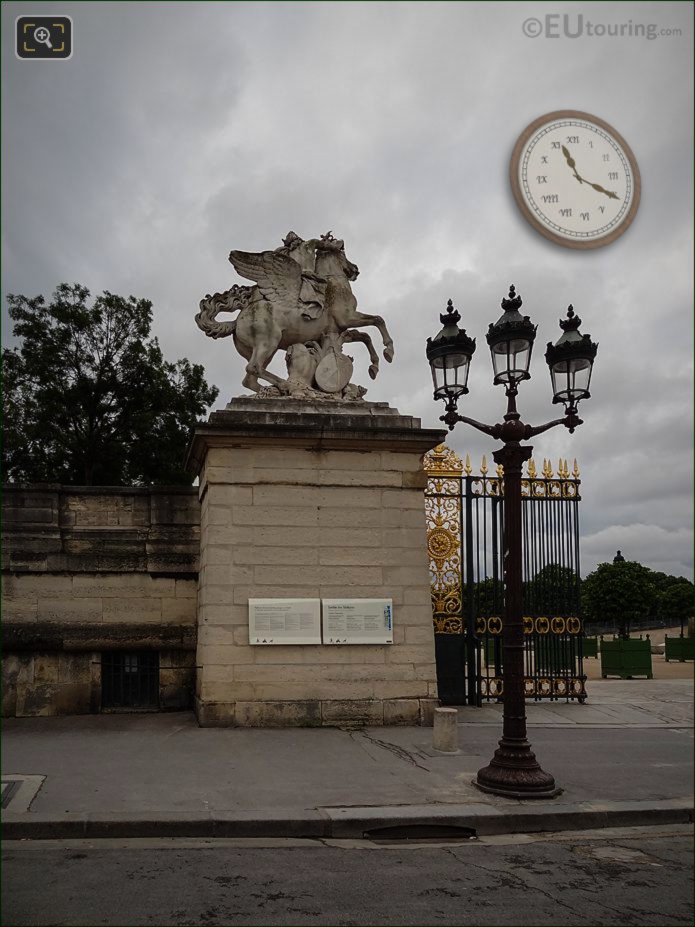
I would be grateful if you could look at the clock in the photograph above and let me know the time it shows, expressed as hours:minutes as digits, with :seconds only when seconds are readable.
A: 11:20
